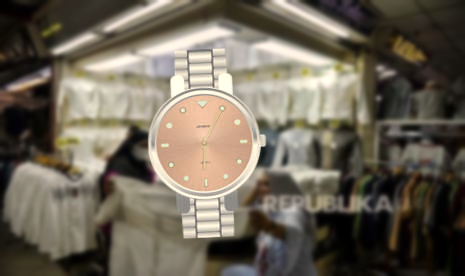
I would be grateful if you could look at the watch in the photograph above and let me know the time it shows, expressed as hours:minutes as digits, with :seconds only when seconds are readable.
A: 6:05
